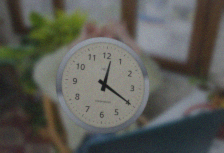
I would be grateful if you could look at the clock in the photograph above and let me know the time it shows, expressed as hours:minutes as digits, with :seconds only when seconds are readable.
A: 12:20
